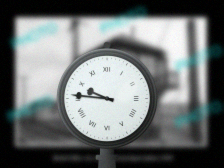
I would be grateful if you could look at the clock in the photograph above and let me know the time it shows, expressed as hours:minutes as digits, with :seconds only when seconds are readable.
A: 9:46
